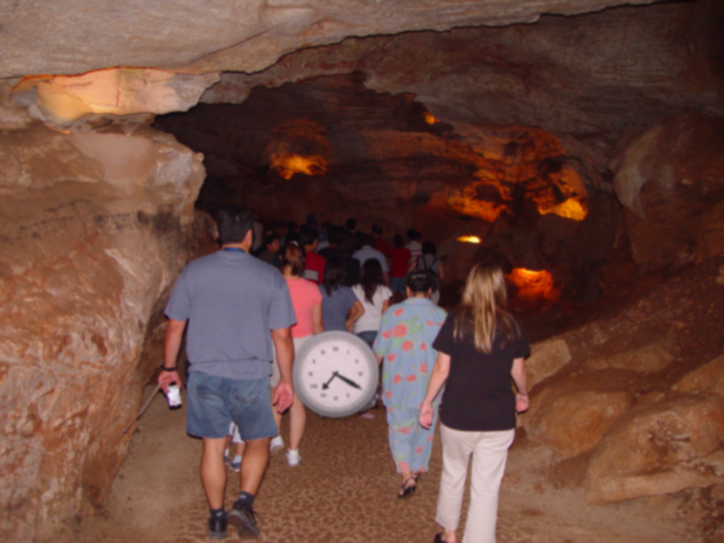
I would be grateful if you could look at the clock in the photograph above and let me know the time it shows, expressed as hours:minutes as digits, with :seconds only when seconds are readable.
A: 7:20
